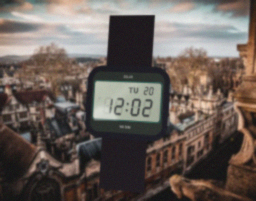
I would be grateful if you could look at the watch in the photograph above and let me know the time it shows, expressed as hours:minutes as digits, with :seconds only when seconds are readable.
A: 12:02
